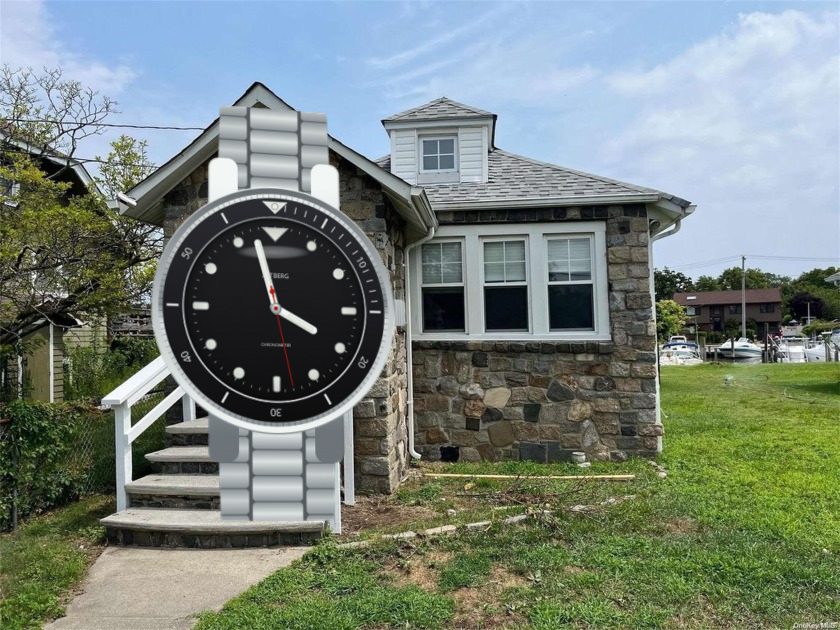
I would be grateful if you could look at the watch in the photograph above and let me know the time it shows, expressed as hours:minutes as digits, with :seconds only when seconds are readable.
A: 3:57:28
